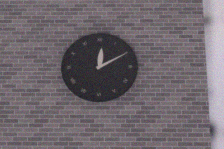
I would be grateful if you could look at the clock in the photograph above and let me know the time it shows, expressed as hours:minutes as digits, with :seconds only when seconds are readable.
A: 12:10
